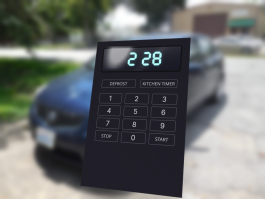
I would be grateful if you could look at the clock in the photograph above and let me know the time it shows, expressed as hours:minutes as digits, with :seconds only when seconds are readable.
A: 2:28
